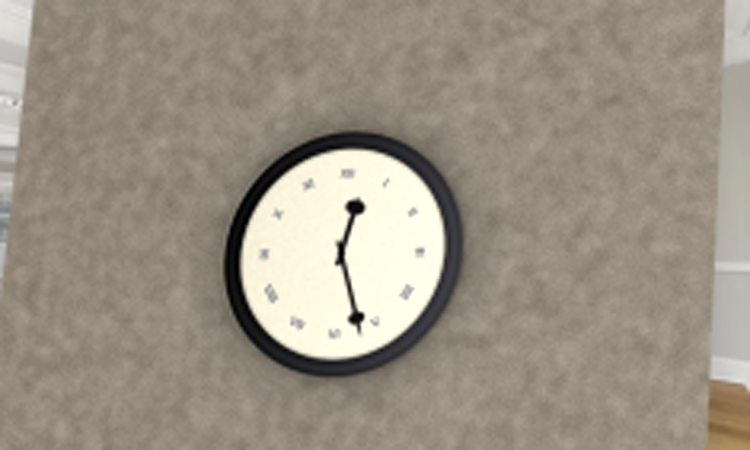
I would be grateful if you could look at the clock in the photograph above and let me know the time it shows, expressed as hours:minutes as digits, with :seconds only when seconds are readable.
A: 12:27
